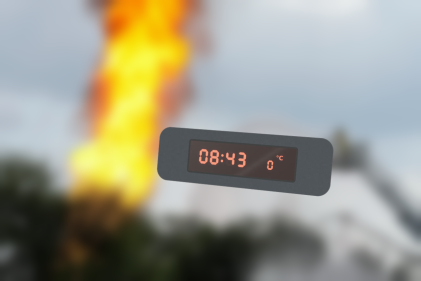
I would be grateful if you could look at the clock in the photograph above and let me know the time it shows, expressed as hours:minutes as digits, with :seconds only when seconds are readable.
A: 8:43
